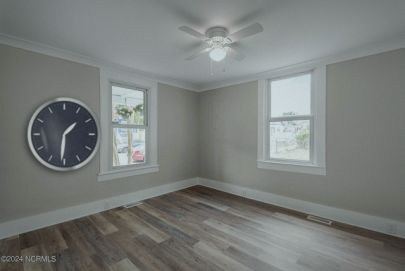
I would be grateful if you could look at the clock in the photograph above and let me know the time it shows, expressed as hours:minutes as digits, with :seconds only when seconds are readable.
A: 1:31
